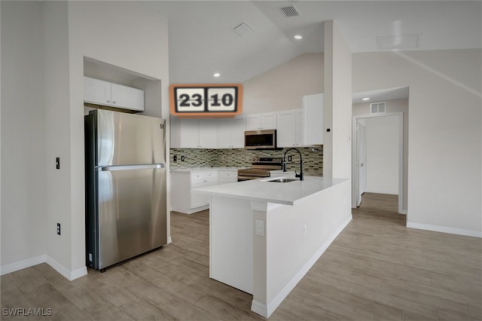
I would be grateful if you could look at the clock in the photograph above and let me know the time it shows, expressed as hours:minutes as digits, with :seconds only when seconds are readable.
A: 23:10
